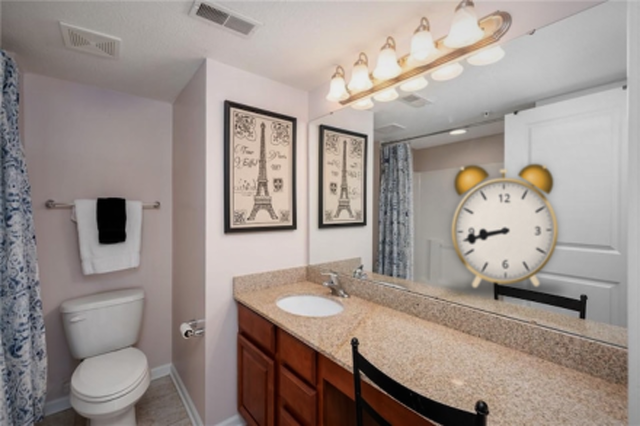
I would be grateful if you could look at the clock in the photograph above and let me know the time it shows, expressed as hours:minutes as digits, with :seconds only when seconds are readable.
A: 8:43
